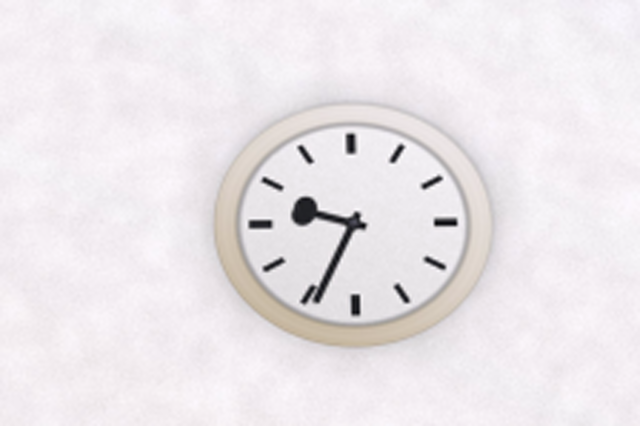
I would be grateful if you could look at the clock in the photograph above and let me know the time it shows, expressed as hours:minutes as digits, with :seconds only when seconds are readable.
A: 9:34
